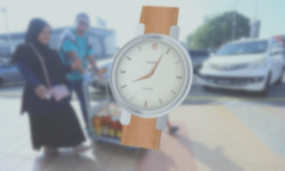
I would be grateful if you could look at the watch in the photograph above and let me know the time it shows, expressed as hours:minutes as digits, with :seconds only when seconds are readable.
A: 8:04
